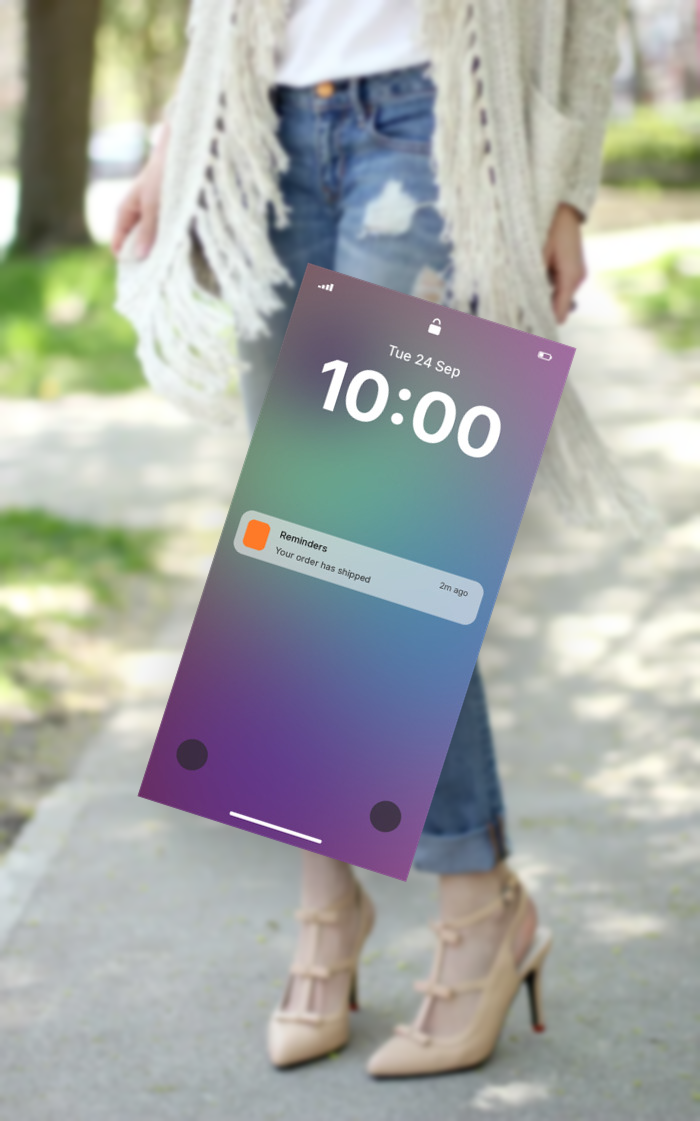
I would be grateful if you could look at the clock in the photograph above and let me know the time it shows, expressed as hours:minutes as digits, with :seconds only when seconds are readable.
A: 10:00
